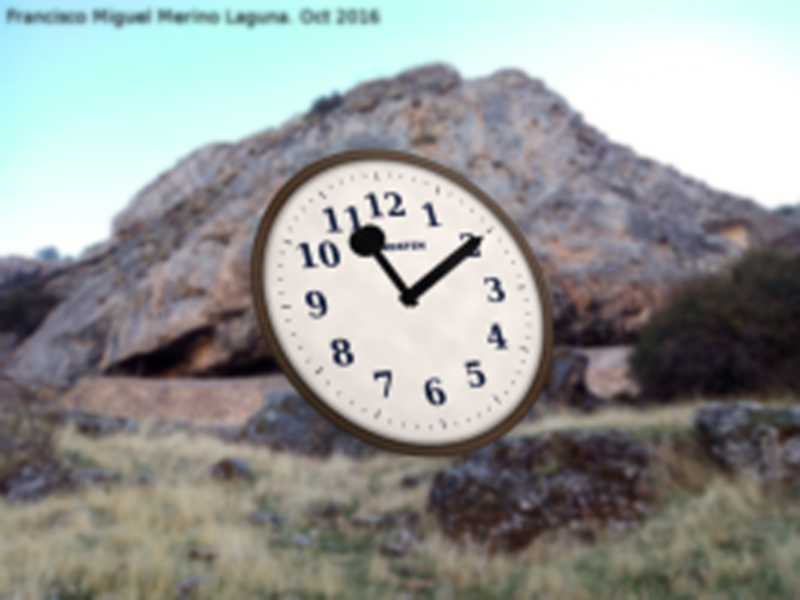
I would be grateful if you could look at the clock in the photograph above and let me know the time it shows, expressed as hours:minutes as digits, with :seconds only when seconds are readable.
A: 11:10
